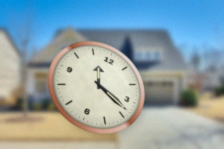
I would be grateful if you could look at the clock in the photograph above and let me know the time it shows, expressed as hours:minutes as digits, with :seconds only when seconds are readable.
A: 11:18
